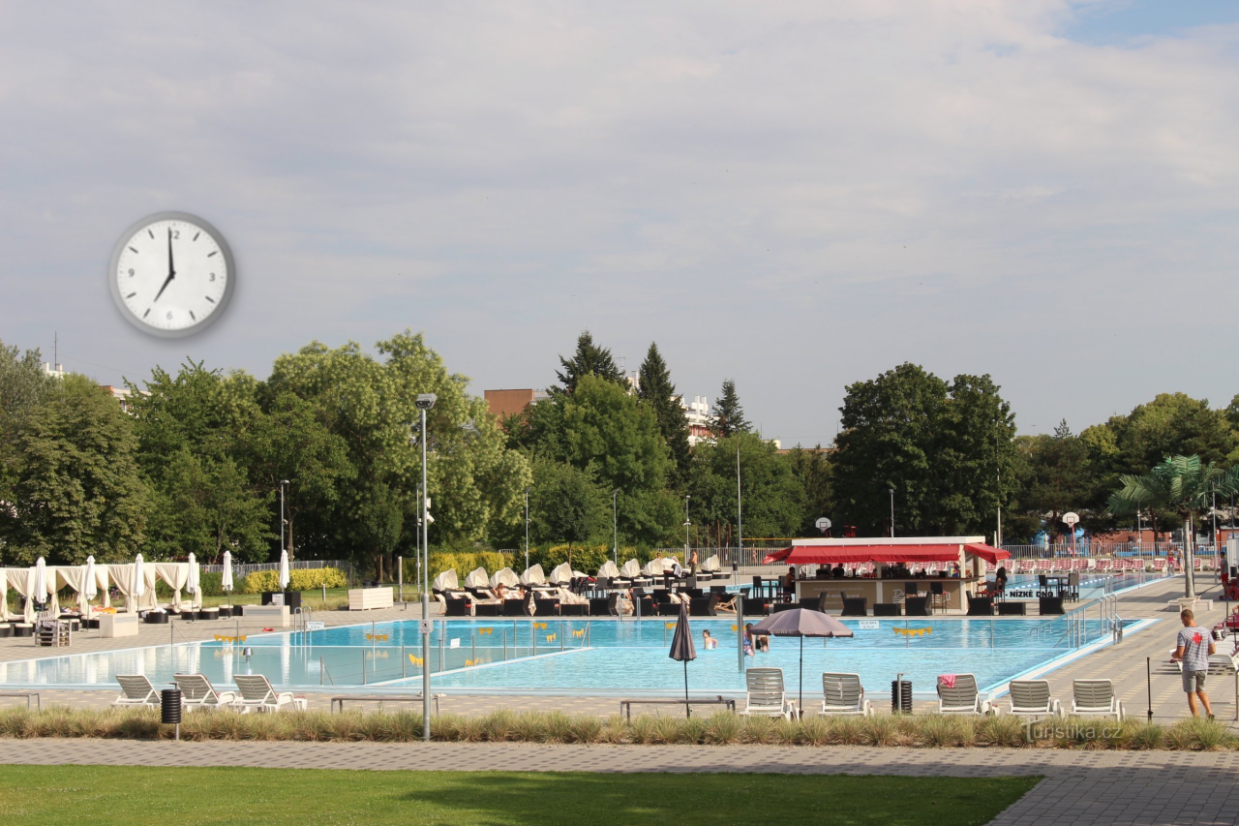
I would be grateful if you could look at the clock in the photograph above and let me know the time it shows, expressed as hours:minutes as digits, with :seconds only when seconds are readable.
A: 6:59
